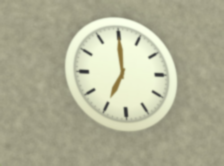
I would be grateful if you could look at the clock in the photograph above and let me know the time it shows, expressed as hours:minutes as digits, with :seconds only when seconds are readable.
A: 7:00
